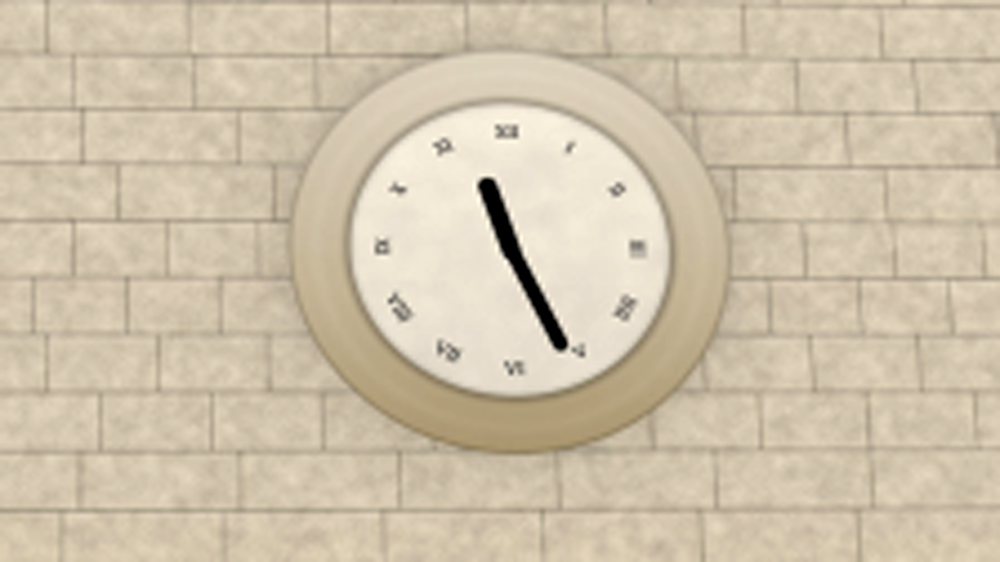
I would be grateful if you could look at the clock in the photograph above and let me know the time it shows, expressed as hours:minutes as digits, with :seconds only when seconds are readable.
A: 11:26
